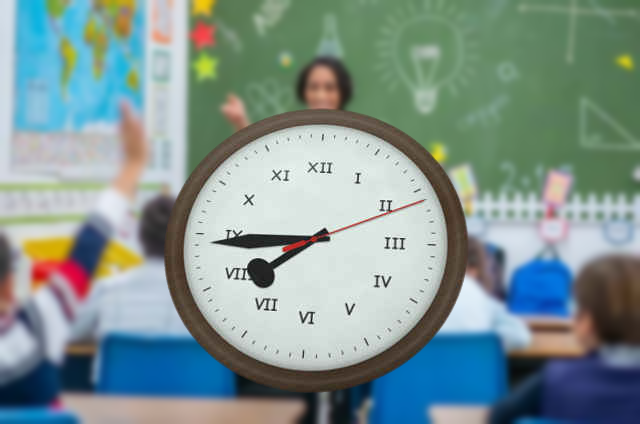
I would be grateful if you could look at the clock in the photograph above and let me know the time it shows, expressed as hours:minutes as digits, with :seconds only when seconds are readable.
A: 7:44:11
